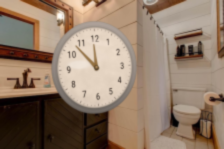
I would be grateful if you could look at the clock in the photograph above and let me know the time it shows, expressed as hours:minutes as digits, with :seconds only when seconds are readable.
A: 11:53
